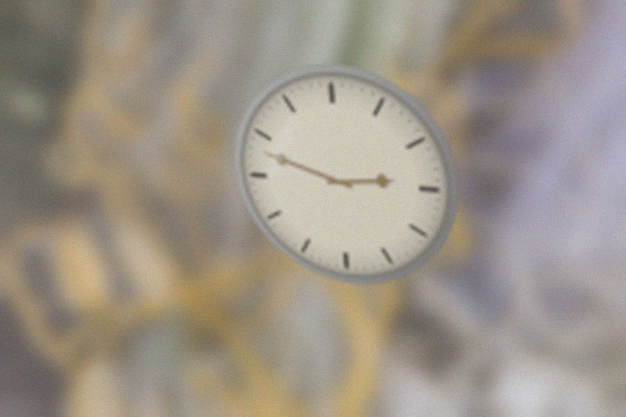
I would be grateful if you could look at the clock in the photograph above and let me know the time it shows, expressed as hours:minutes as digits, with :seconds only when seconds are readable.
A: 2:48
